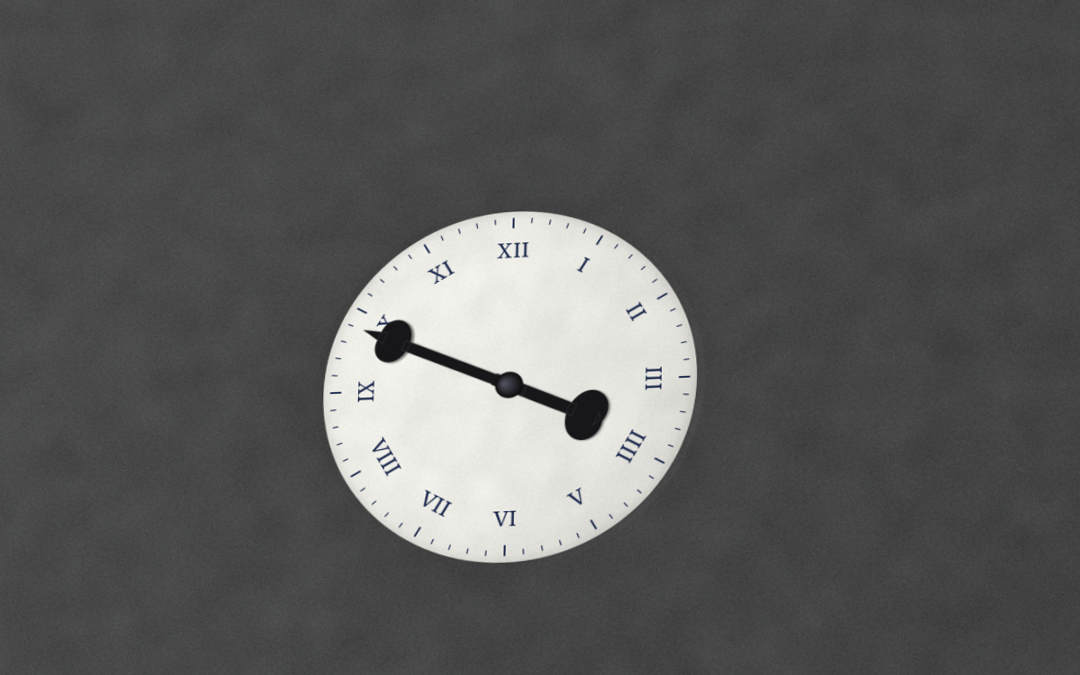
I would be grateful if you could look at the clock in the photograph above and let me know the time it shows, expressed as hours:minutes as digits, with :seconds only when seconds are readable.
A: 3:49
